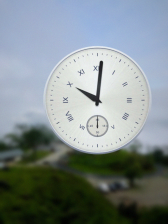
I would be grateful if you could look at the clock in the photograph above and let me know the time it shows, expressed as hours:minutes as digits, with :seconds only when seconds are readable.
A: 10:01
